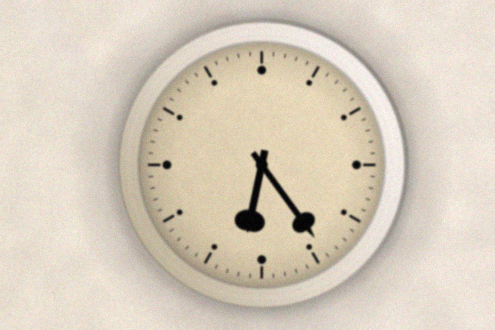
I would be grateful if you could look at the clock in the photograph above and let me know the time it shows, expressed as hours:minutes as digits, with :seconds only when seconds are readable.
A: 6:24
